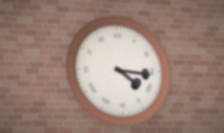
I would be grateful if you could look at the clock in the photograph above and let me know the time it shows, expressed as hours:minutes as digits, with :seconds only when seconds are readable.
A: 4:16
